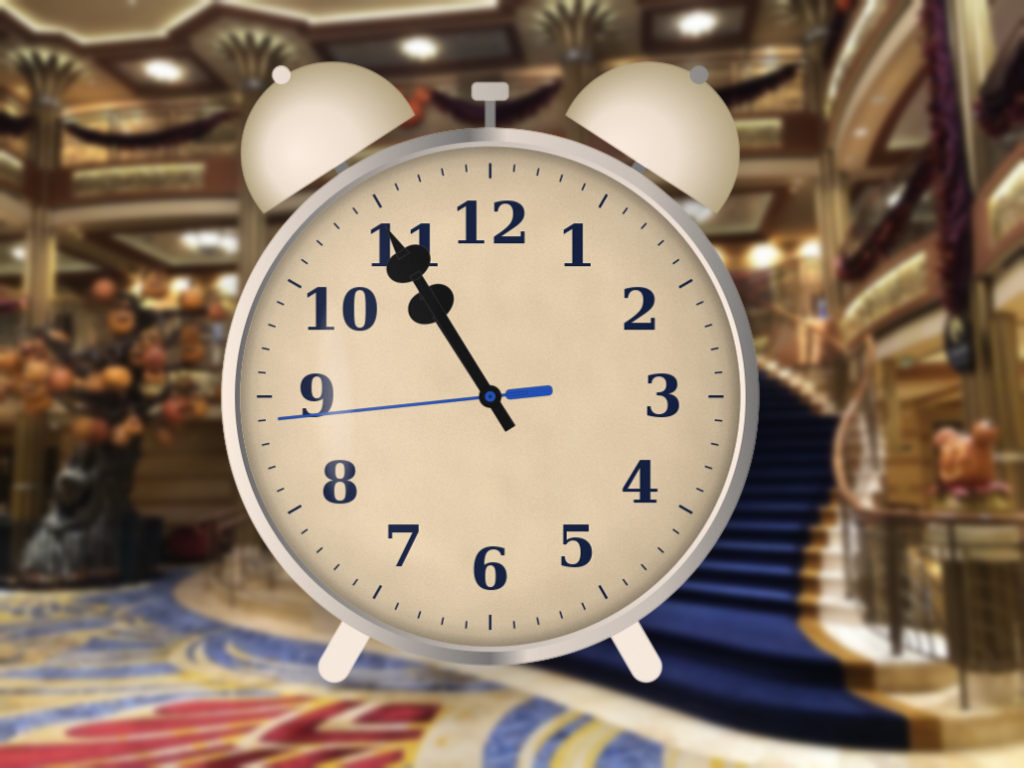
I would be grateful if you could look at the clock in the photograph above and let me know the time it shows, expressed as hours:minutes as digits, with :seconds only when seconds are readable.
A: 10:54:44
